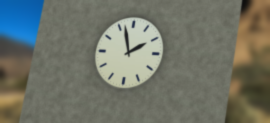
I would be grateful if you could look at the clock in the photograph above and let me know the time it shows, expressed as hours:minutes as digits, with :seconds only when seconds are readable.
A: 1:57
